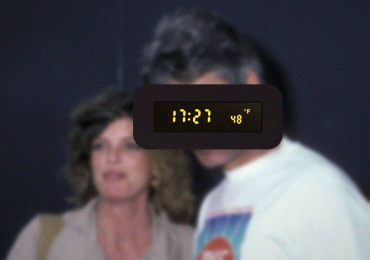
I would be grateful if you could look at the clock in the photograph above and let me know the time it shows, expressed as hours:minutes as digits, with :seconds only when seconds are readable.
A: 17:27
